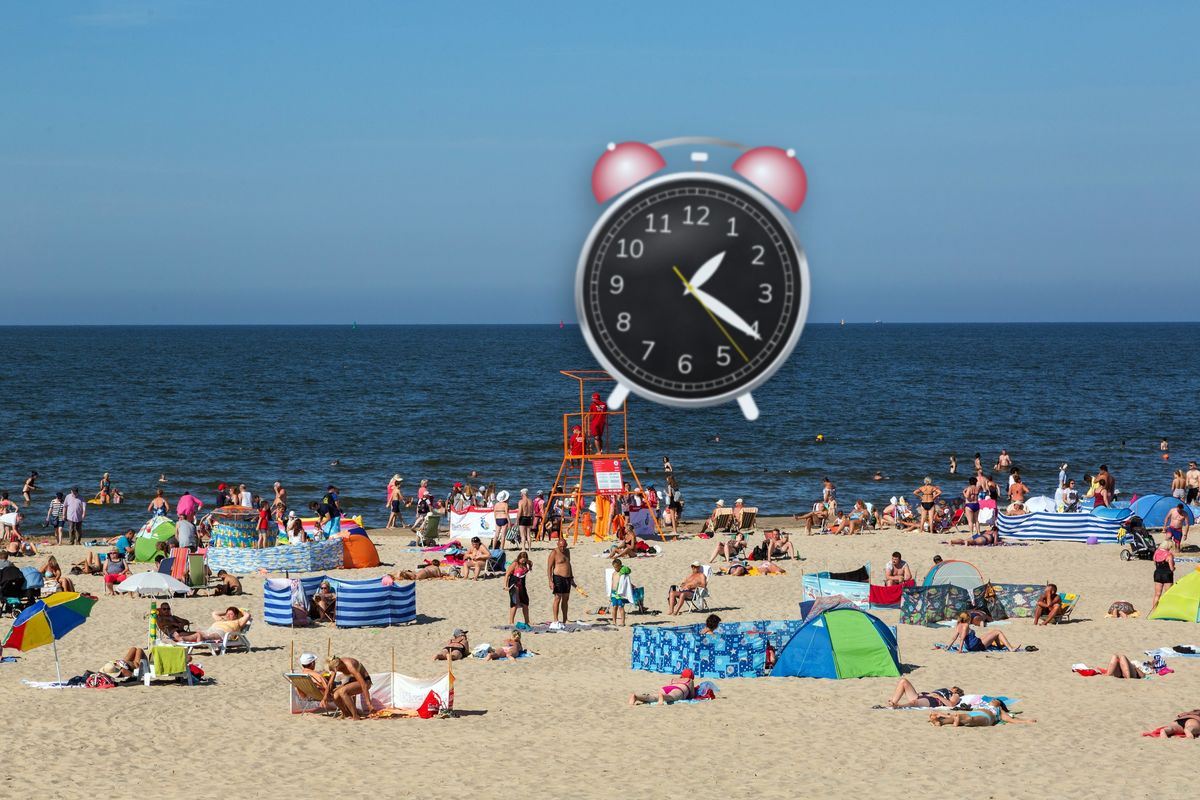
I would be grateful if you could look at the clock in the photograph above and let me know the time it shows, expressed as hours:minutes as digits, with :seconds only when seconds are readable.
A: 1:20:23
